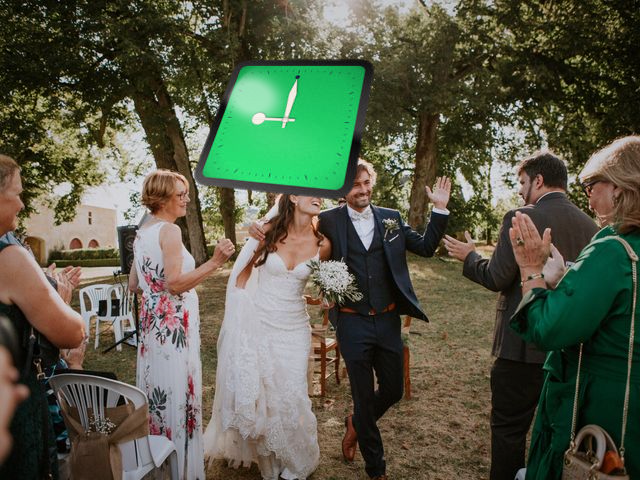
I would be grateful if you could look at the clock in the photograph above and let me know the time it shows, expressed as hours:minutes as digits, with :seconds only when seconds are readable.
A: 9:00
